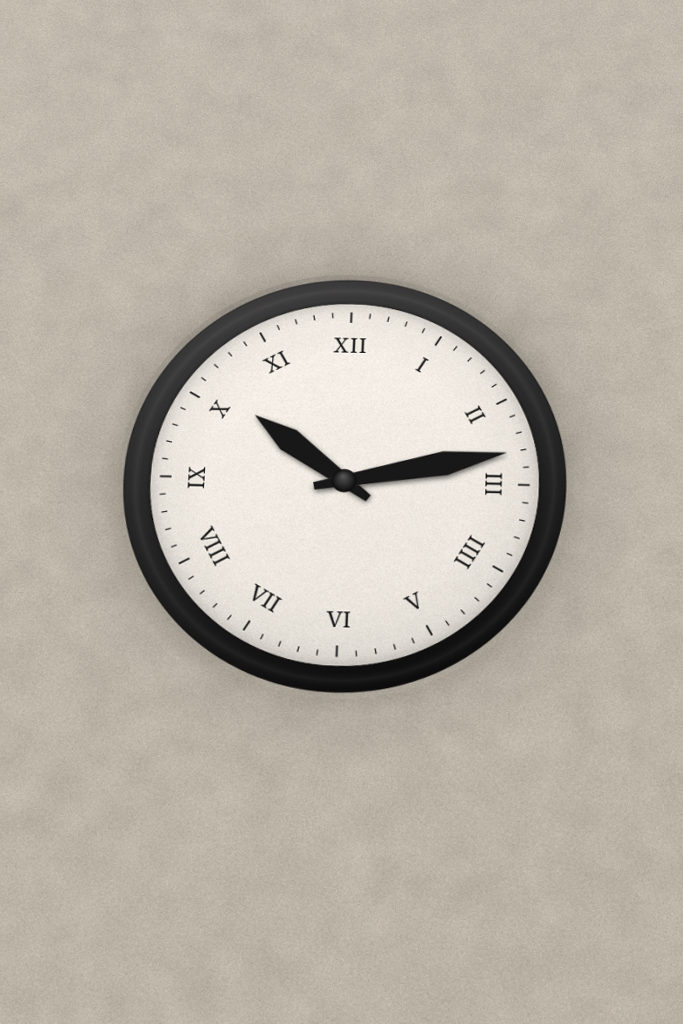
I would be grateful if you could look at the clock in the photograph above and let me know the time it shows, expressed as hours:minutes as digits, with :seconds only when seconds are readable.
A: 10:13
